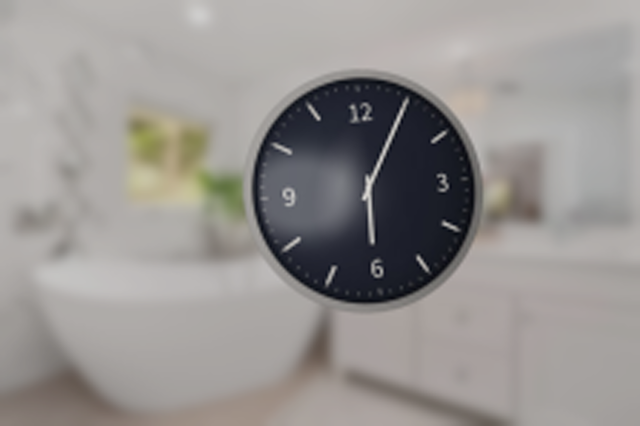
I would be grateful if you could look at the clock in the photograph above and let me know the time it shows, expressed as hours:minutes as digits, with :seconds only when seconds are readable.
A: 6:05
